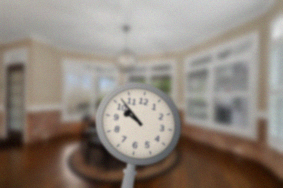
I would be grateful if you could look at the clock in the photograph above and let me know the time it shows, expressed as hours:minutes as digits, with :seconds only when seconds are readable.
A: 9:52
